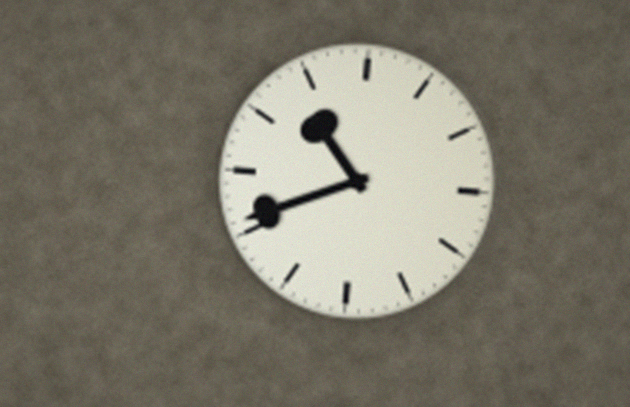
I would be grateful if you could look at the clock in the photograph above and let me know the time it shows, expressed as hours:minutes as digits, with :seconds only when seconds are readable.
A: 10:41
